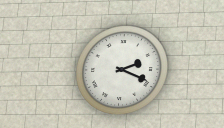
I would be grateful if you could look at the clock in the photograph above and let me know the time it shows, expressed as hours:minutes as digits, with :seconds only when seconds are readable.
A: 2:19
